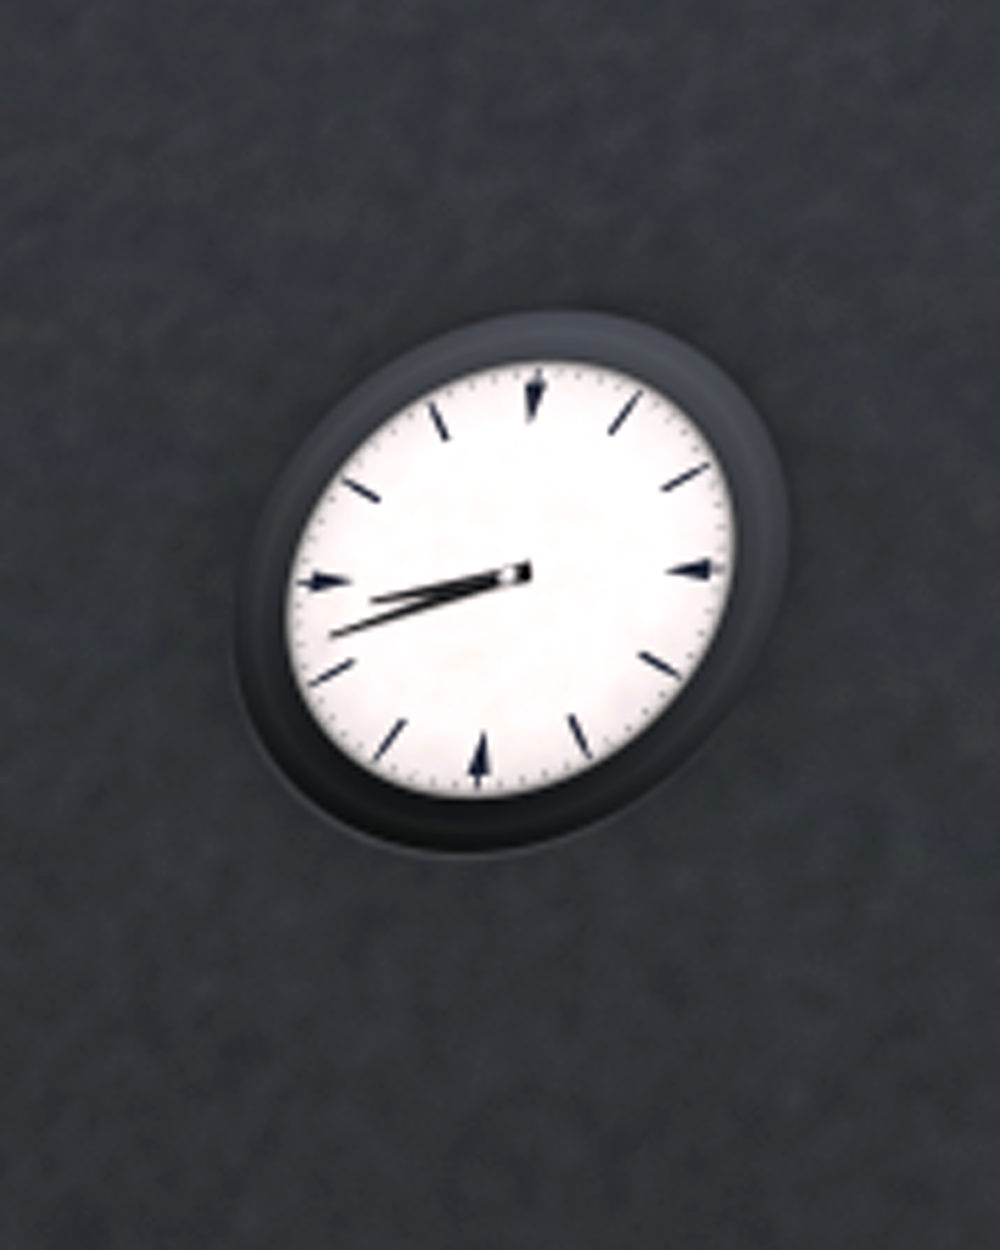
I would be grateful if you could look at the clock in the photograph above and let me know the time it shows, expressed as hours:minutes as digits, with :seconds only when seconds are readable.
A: 8:42
